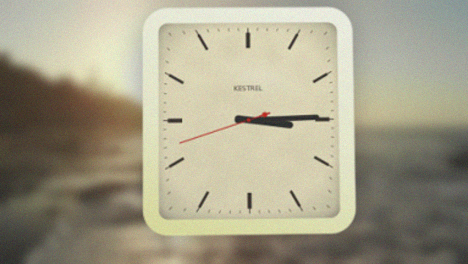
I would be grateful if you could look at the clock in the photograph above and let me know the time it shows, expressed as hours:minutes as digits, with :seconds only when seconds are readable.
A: 3:14:42
